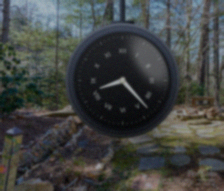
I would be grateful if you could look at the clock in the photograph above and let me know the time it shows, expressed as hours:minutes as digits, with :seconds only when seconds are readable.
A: 8:23
